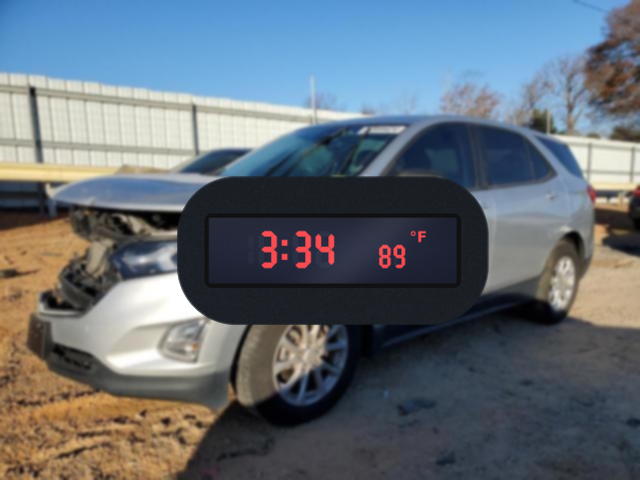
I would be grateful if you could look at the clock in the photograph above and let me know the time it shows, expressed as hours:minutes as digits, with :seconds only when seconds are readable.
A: 3:34
